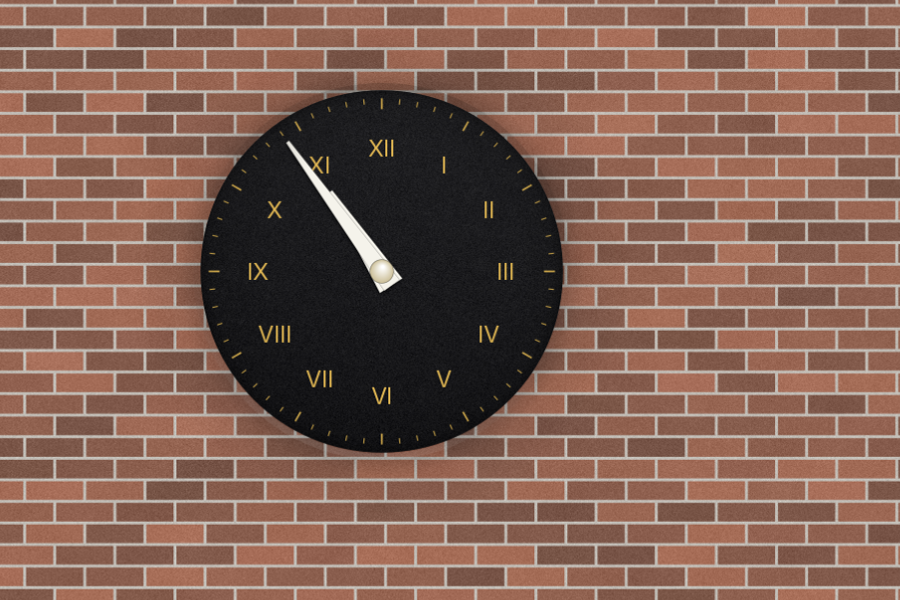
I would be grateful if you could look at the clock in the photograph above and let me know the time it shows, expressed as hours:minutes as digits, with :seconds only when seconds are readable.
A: 10:54
